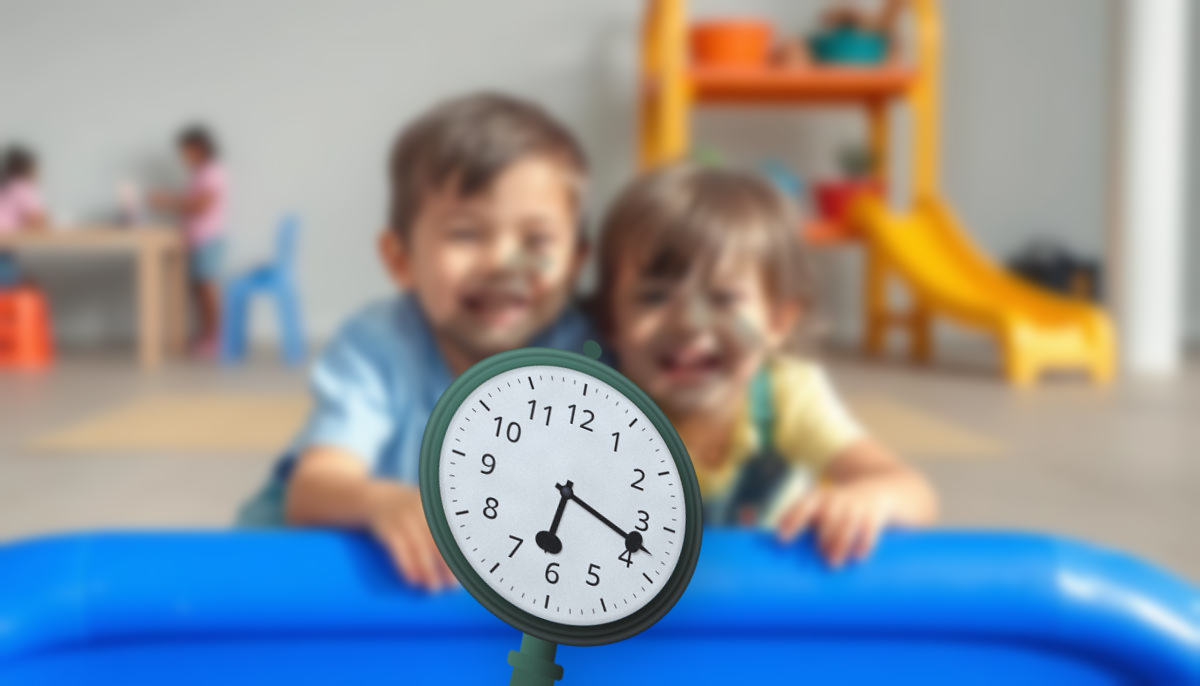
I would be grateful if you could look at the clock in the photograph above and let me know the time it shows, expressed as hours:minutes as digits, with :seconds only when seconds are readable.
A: 6:18
